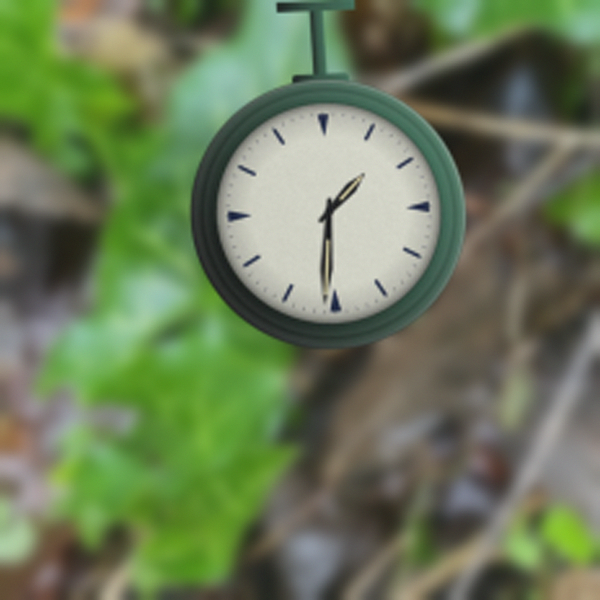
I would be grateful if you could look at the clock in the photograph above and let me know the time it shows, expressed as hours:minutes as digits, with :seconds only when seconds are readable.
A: 1:31
